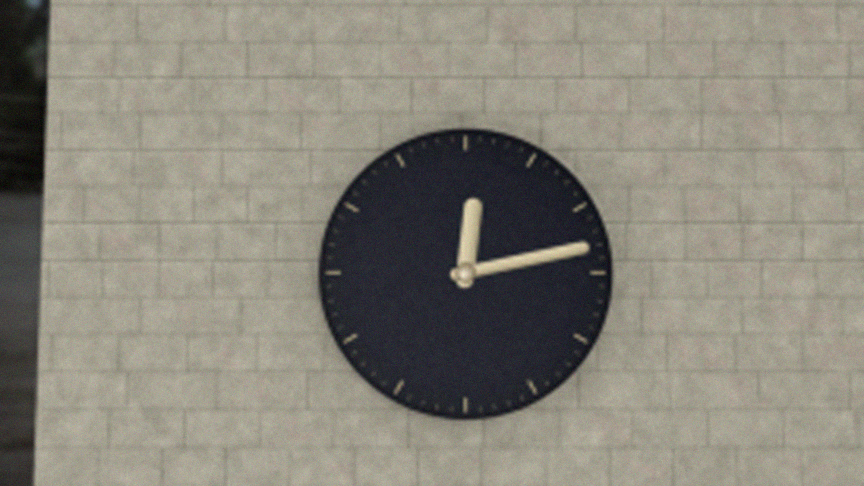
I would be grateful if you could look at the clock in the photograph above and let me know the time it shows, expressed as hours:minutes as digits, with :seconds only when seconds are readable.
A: 12:13
